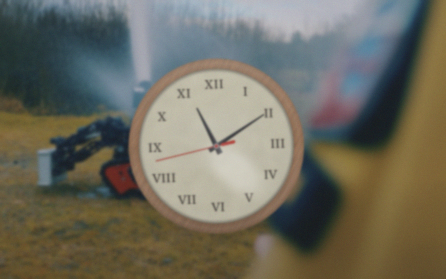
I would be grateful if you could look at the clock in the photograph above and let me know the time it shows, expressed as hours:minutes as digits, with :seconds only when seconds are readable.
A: 11:09:43
